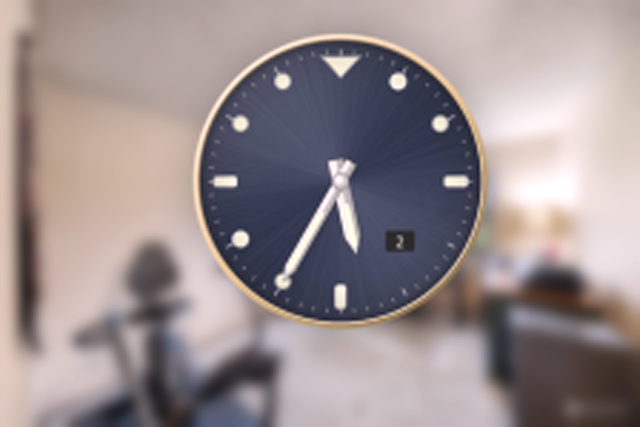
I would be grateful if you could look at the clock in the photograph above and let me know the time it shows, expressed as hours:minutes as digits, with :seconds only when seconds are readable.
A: 5:35
